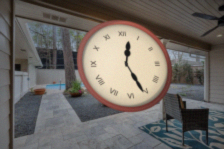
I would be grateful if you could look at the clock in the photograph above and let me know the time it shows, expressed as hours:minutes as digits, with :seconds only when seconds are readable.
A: 12:26
